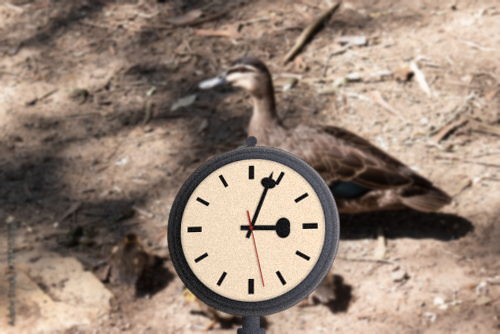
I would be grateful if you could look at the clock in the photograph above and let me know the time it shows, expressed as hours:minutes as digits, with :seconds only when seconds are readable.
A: 3:03:28
